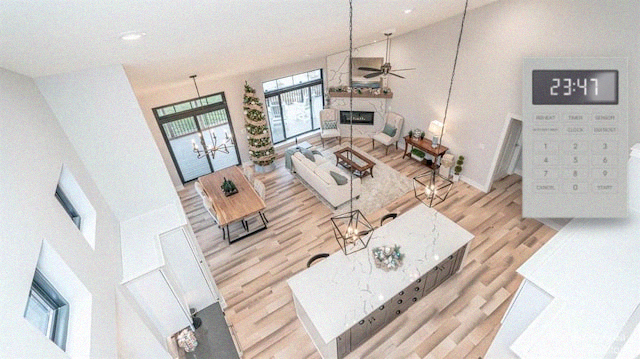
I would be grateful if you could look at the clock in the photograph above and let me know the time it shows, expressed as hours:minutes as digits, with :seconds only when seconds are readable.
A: 23:47
